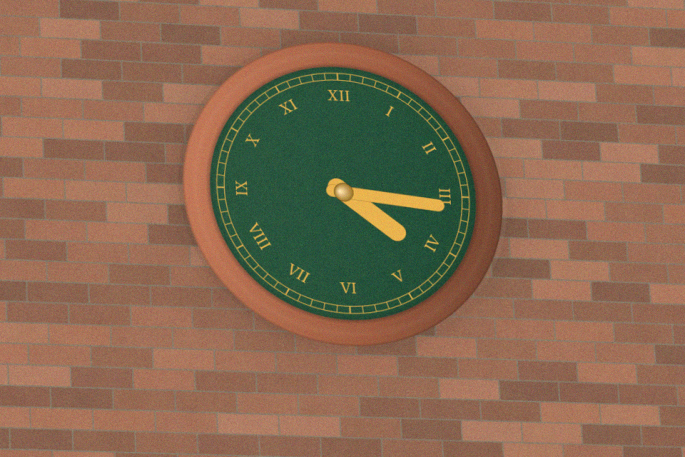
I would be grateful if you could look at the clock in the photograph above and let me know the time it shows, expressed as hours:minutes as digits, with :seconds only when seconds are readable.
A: 4:16
